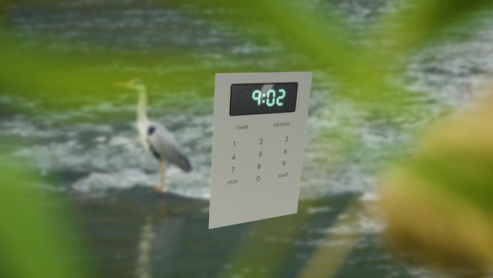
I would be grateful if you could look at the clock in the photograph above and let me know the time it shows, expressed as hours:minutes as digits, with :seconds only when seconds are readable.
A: 9:02
